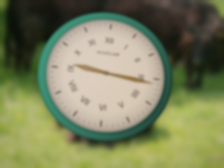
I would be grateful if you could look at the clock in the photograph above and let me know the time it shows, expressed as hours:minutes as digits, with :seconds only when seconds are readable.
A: 9:16
